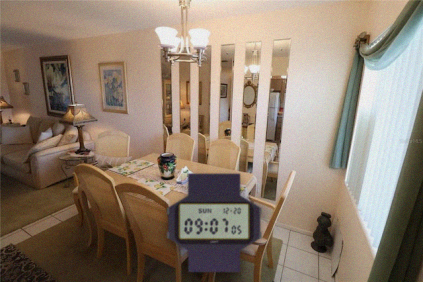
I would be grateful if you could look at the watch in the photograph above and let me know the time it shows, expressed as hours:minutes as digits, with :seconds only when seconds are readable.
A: 9:07:05
